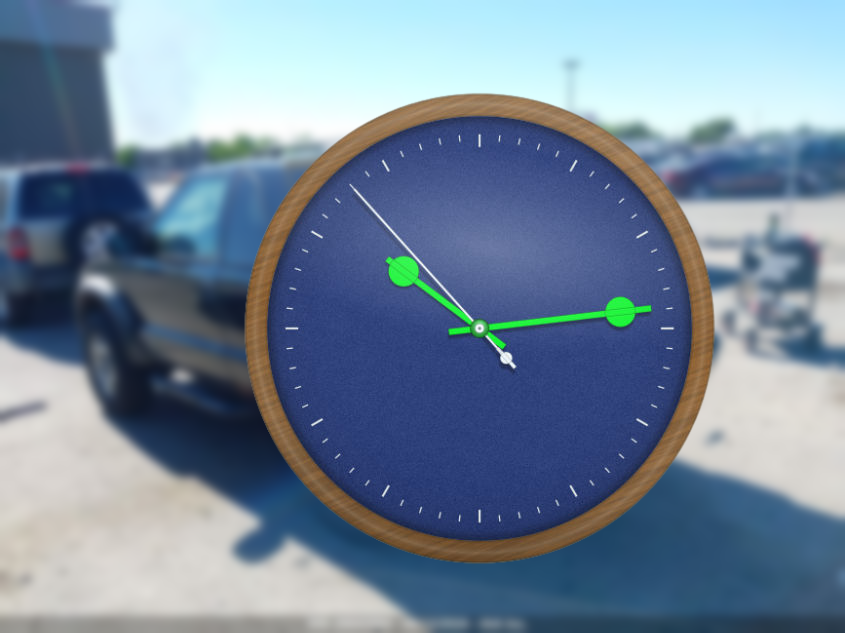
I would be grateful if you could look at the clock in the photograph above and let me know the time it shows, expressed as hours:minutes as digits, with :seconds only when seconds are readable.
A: 10:13:53
